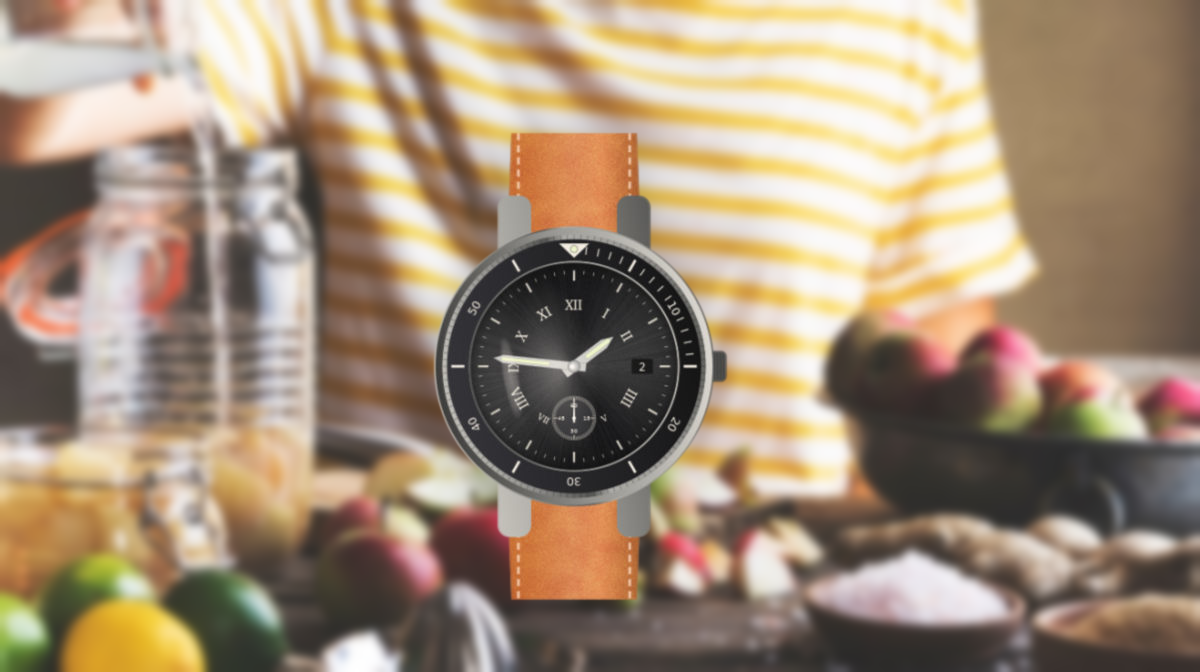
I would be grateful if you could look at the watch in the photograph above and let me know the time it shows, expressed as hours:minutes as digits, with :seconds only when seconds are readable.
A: 1:46
